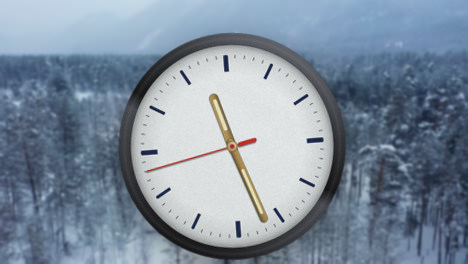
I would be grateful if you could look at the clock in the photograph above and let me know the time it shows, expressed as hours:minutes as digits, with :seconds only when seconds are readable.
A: 11:26:43
